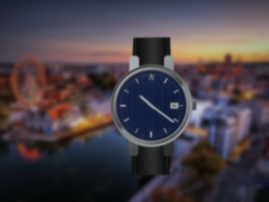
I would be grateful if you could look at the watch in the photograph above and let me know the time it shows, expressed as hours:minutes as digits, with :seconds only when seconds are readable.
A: 10:21
